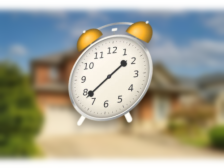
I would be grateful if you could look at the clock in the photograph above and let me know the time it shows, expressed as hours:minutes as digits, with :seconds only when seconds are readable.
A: 1:38
